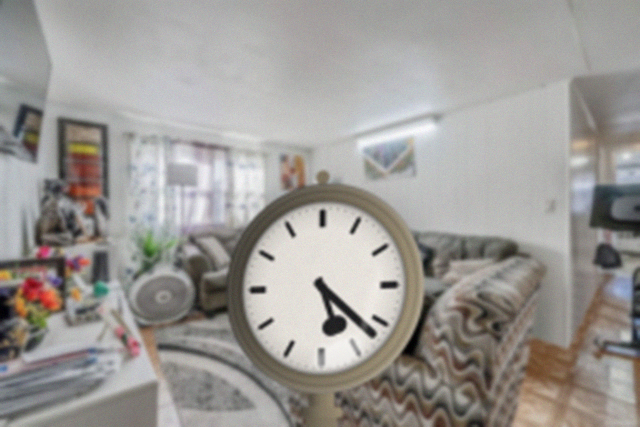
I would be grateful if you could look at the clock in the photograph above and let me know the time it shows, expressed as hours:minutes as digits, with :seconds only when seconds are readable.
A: 5:22
